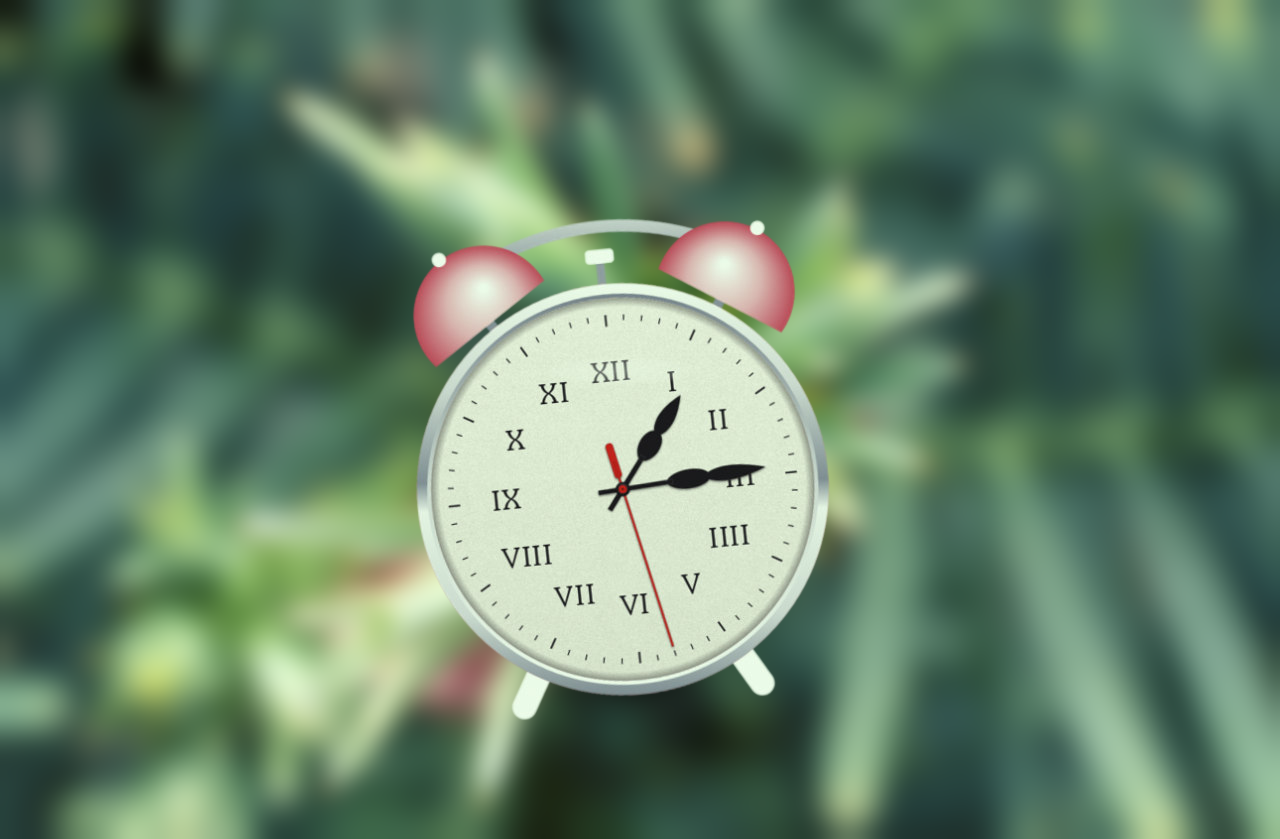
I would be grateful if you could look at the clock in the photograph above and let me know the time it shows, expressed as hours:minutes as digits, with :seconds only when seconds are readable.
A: 1:14:28
